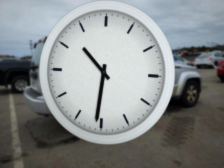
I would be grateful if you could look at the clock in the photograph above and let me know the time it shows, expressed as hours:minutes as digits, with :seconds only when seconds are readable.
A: 10:31
